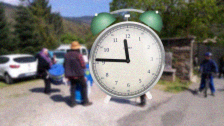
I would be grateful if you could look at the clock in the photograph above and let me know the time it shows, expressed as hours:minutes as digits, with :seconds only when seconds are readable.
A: 11:46
